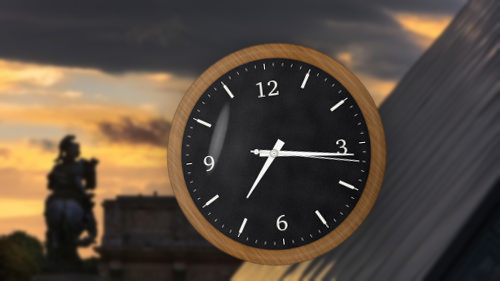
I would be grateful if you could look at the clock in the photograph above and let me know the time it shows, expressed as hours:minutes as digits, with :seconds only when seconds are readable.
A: 7:16:17
